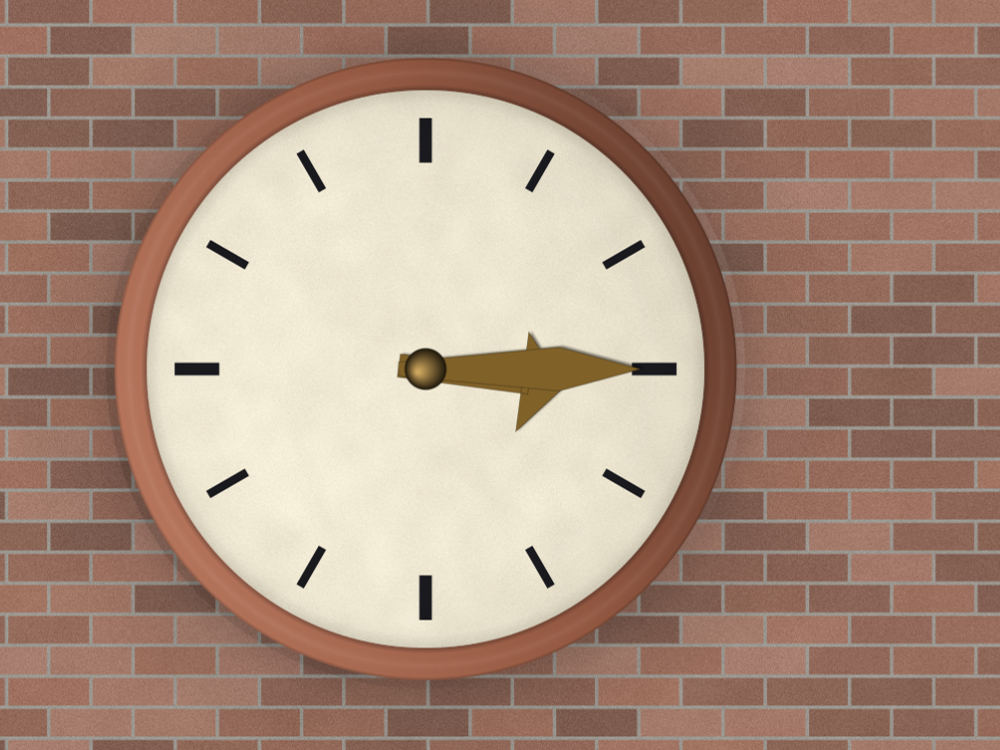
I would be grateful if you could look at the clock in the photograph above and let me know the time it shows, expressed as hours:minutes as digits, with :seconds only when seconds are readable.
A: 3:15
